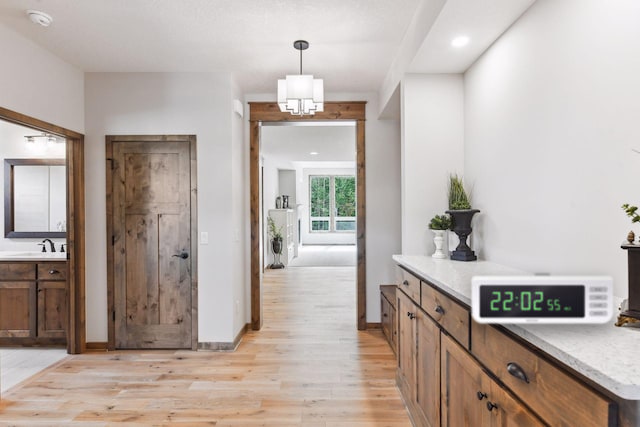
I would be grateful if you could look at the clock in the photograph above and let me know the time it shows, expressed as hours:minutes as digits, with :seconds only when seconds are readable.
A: 22:02
